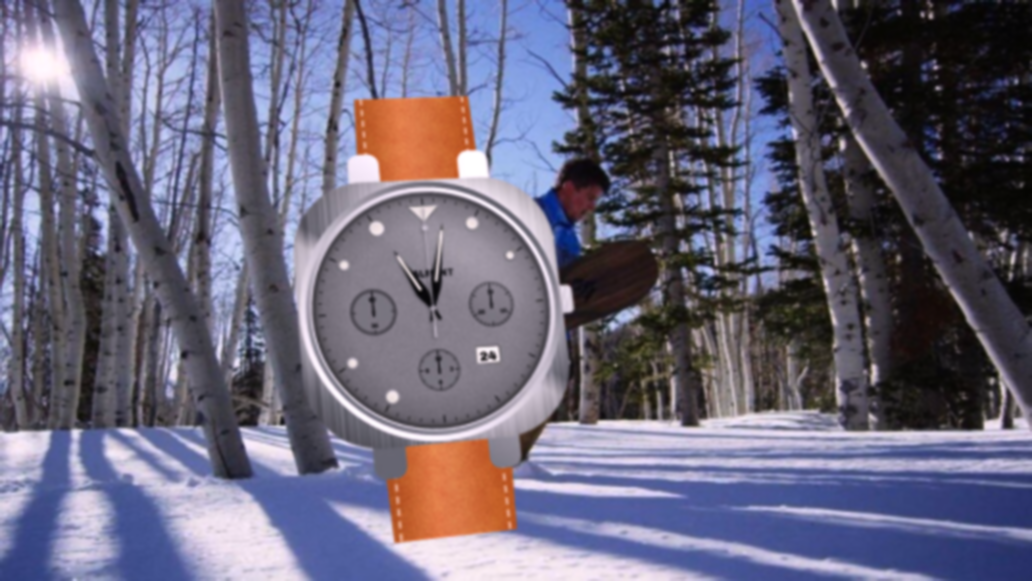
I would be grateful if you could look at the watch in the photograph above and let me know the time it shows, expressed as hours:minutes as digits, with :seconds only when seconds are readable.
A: 11:02
